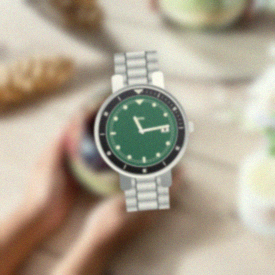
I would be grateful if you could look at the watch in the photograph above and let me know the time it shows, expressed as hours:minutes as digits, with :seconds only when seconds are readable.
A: 11:14
